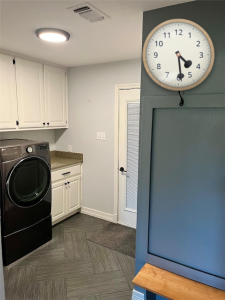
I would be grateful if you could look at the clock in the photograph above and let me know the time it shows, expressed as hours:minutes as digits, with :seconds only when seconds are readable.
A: 4:29
